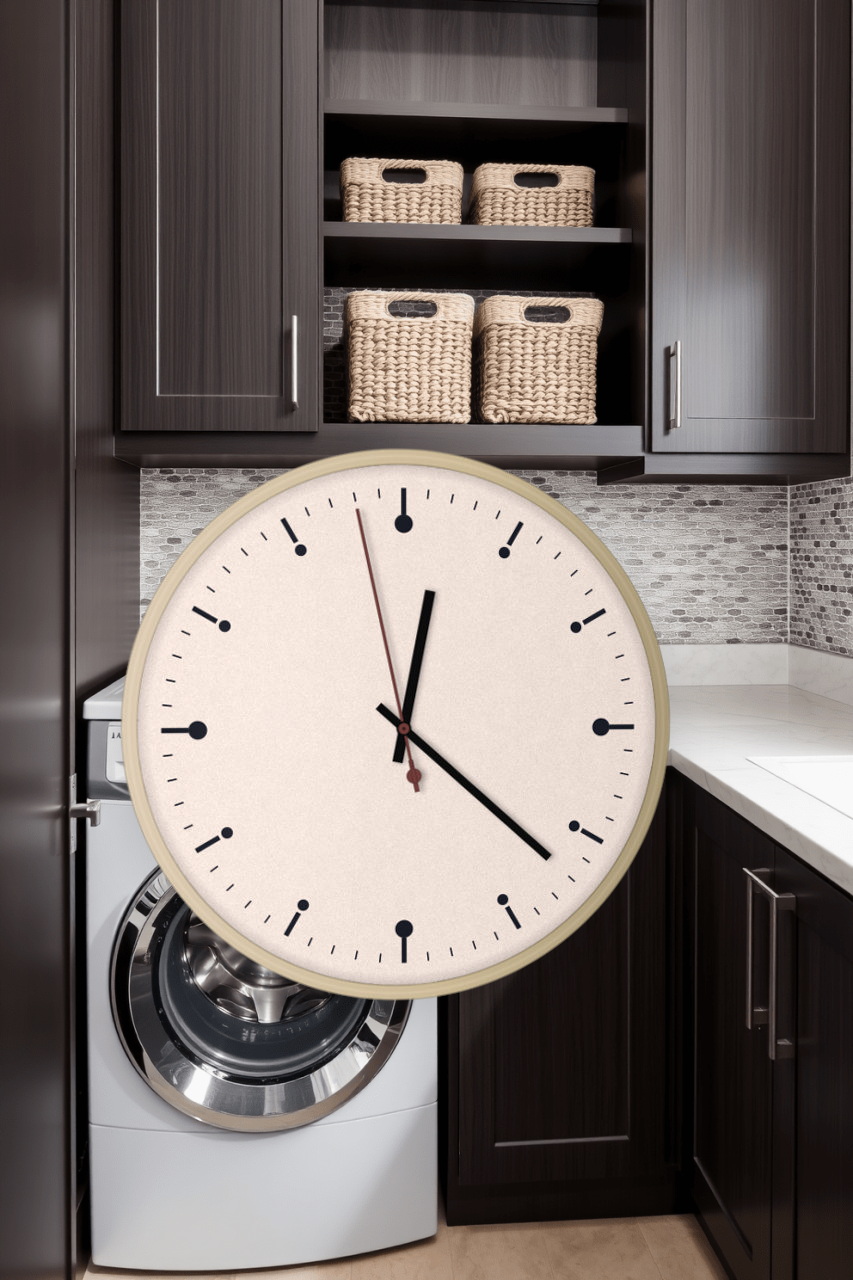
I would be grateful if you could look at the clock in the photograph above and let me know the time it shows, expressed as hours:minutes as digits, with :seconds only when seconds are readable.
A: 12:21:58
